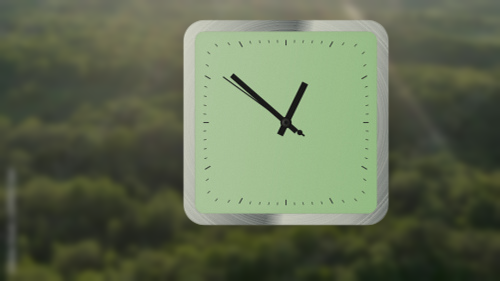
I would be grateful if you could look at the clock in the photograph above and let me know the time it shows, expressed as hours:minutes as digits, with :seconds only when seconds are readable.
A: 12:51:51
